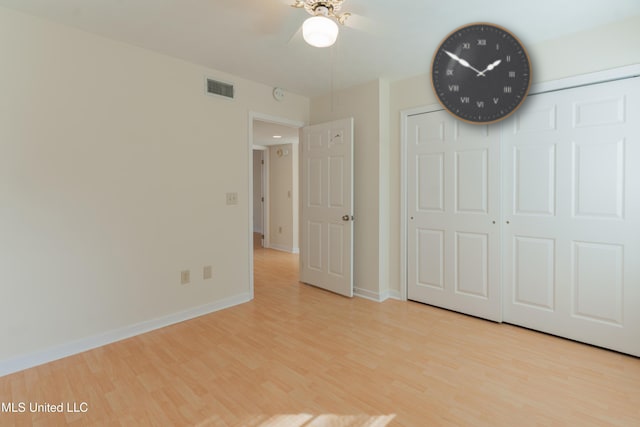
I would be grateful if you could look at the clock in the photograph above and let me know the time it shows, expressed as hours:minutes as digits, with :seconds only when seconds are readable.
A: 1:50
